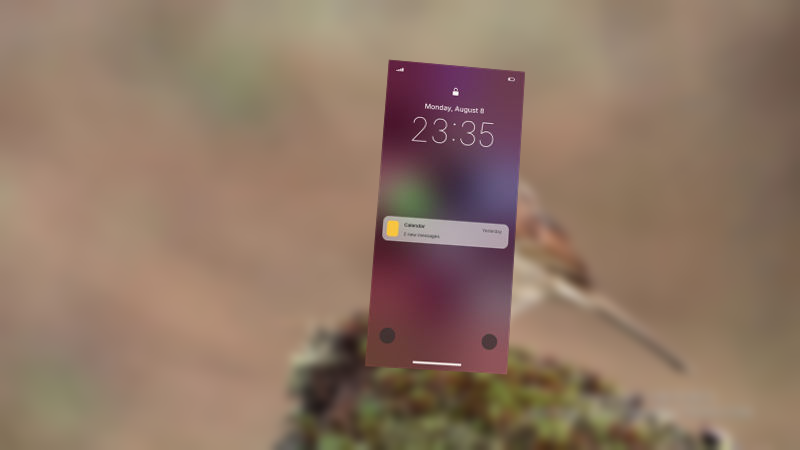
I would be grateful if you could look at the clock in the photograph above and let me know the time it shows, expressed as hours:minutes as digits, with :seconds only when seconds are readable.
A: 23:35
